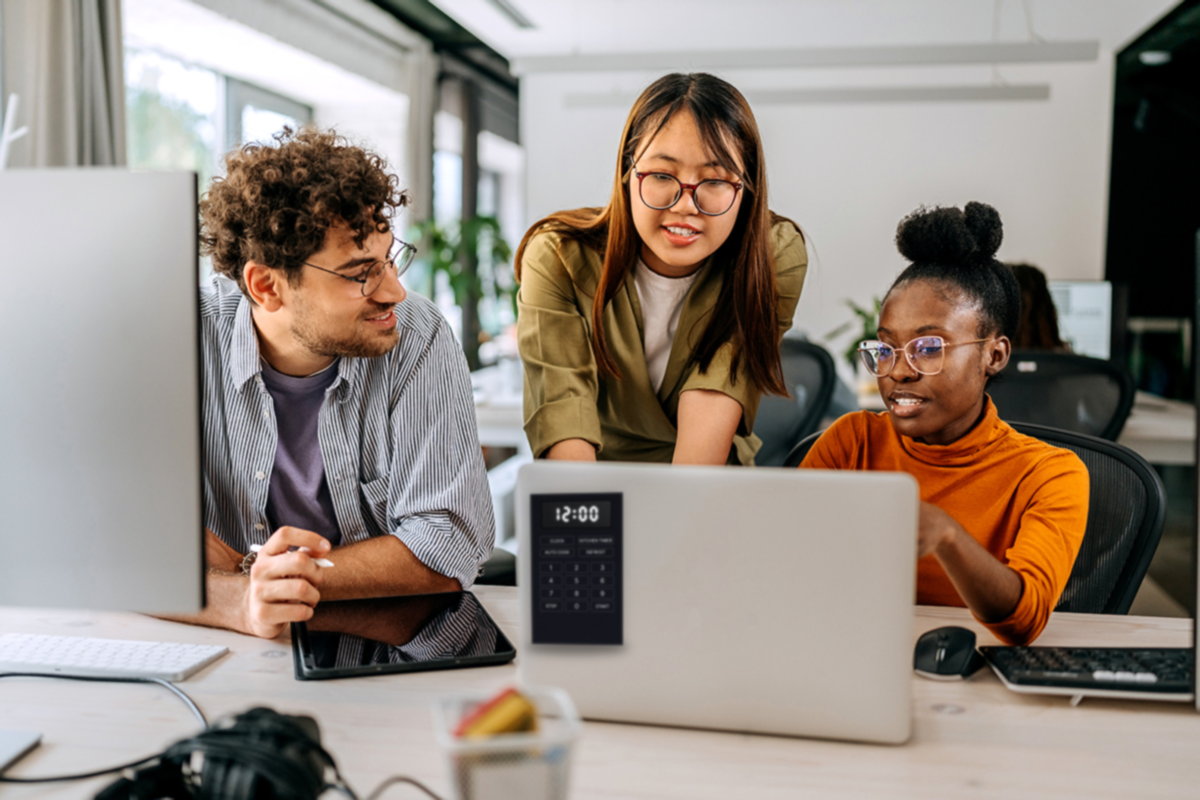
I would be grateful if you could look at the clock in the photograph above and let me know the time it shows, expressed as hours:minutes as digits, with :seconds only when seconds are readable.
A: 12:00
